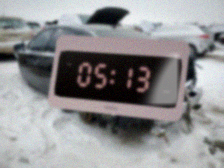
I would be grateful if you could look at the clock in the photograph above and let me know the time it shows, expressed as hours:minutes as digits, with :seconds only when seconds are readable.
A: 5:13
